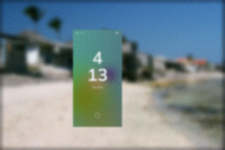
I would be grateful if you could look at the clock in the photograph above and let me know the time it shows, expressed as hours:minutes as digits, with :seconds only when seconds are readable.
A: 4:13
